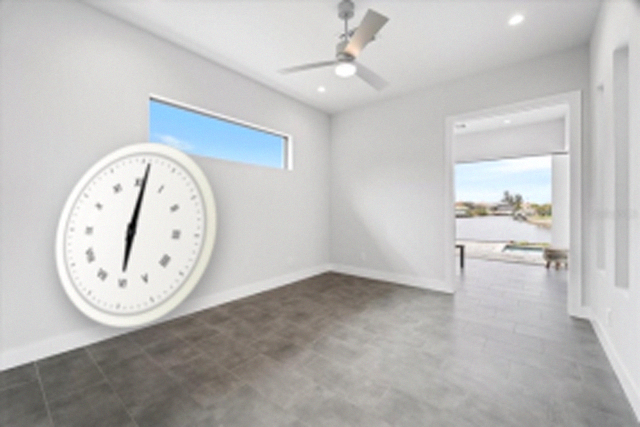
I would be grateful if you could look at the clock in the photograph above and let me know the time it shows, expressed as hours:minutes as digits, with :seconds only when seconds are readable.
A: 6:01
